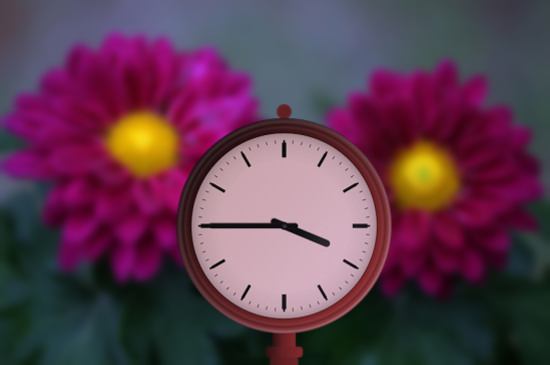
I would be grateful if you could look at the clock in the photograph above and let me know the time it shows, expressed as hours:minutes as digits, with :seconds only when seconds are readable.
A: 3:45
